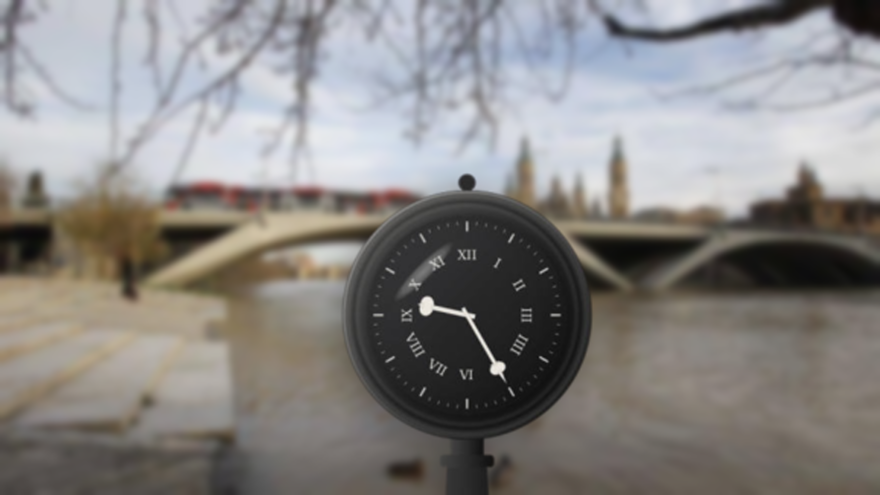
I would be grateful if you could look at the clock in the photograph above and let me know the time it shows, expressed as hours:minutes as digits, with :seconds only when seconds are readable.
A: 9:25
